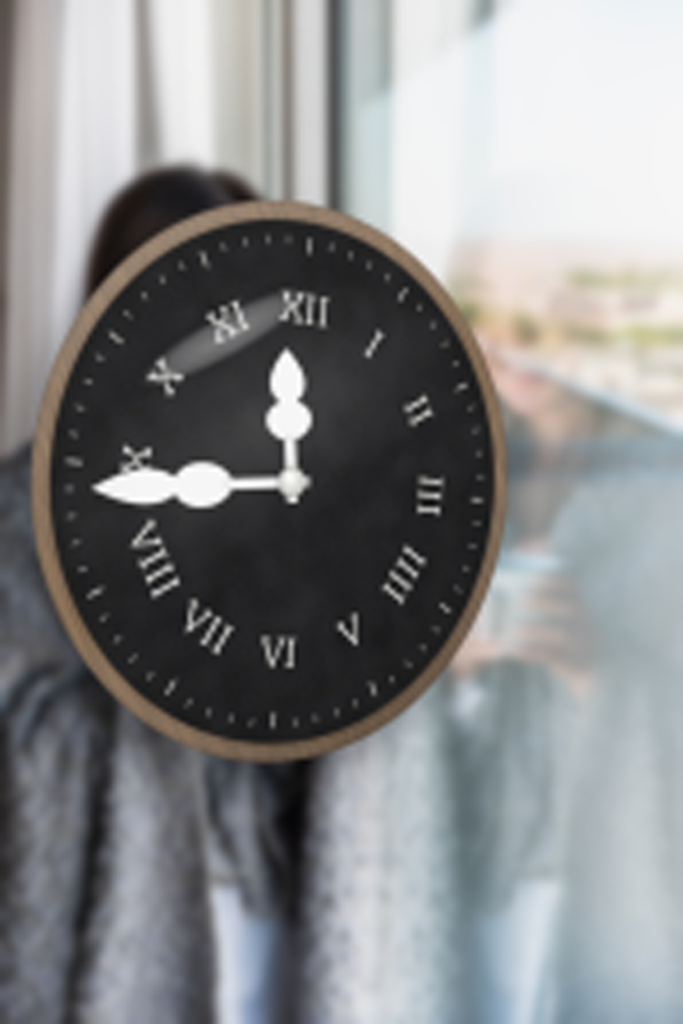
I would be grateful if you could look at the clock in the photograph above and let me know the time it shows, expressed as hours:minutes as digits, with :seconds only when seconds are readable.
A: 11:44
